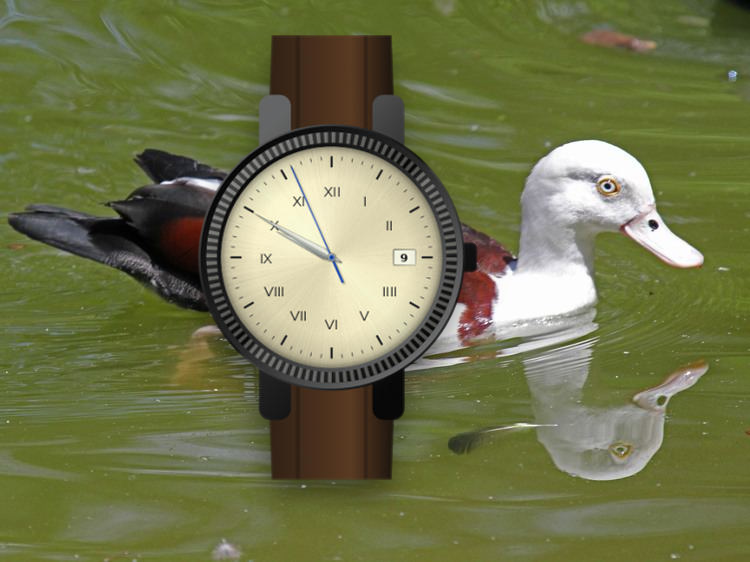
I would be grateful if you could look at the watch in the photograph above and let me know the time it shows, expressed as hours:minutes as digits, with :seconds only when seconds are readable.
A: 9:49:56
